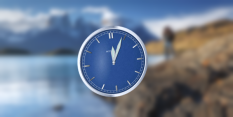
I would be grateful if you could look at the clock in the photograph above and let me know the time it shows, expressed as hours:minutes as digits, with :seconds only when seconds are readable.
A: 12:04
